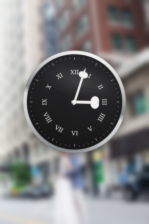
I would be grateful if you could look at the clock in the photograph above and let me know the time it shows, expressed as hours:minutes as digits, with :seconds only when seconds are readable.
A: 3:03
